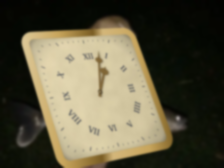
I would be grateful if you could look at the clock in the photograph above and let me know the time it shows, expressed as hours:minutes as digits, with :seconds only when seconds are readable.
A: 1:03
